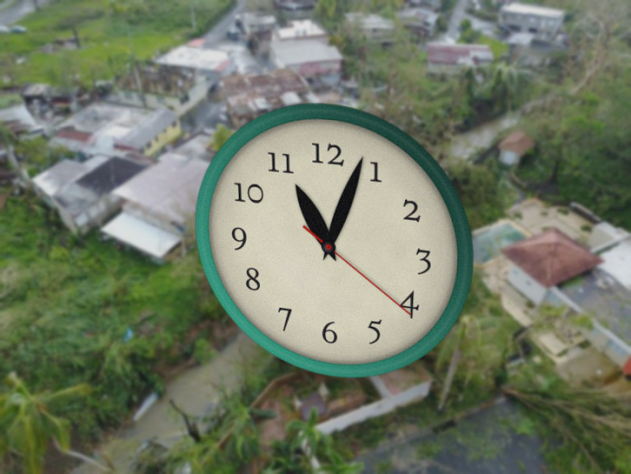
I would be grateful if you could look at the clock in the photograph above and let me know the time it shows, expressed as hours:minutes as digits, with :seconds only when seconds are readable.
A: 11:03:21
